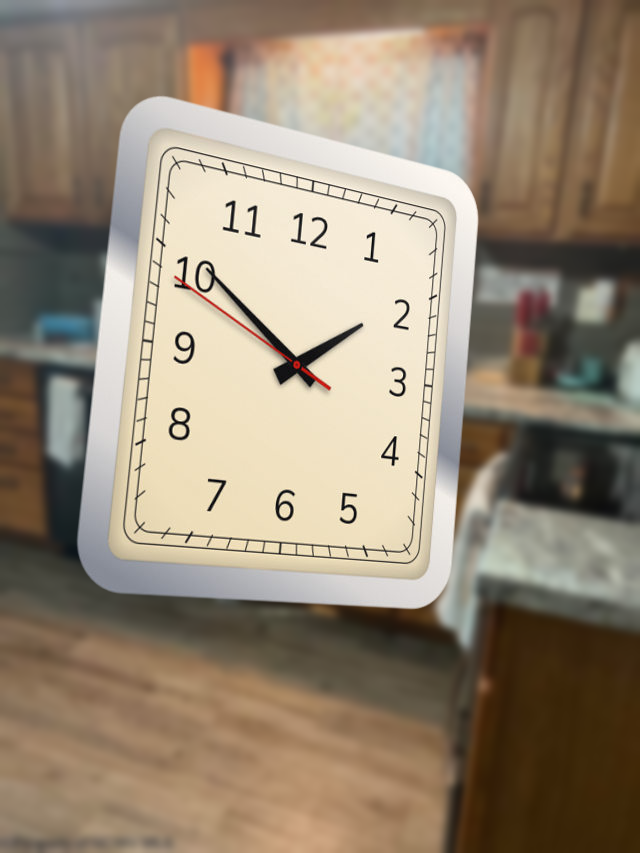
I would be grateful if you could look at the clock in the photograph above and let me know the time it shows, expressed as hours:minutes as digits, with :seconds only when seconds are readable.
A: 1:50:49
